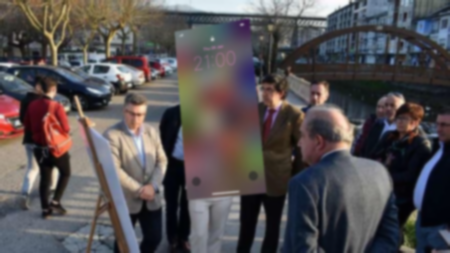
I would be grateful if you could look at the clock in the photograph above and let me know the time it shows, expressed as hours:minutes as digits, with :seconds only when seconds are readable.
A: 21:00
